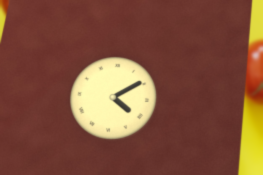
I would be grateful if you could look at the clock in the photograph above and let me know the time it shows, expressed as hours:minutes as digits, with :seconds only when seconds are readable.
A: 4:09
